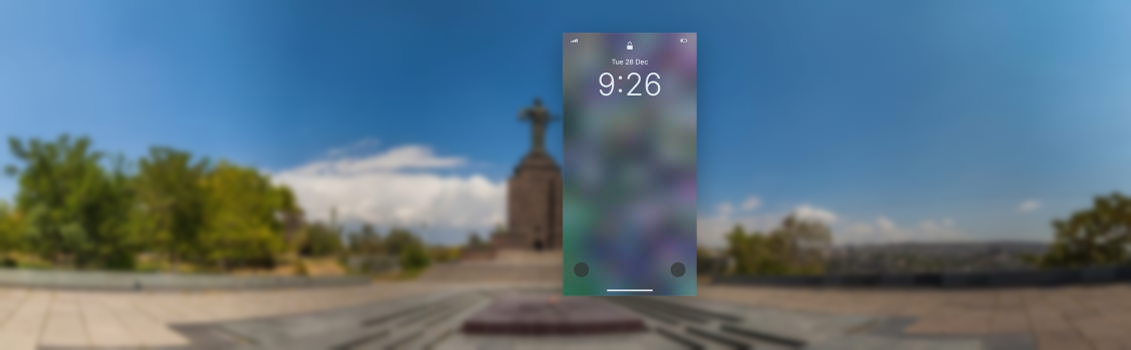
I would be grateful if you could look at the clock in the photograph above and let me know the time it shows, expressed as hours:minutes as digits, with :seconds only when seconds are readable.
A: 9:26
